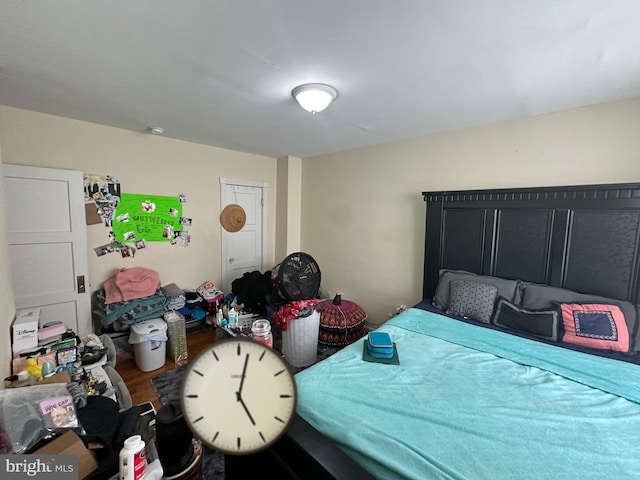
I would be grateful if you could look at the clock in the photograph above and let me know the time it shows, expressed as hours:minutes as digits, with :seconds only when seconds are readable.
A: 5:02
